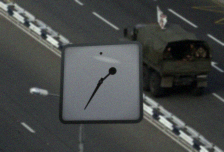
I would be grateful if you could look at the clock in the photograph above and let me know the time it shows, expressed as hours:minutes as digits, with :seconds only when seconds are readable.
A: 1:35
